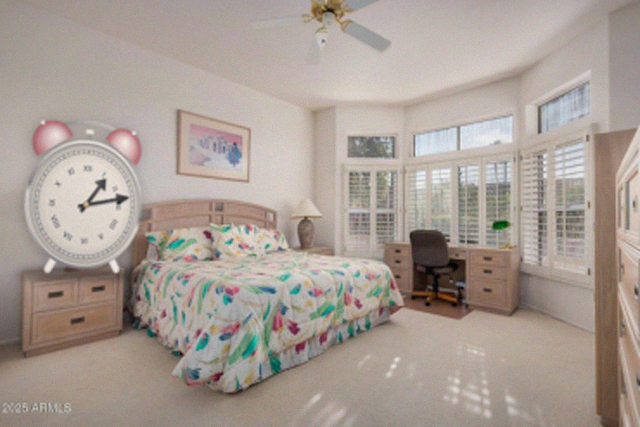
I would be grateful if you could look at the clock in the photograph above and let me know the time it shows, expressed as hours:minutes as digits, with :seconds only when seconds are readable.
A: 1:13
